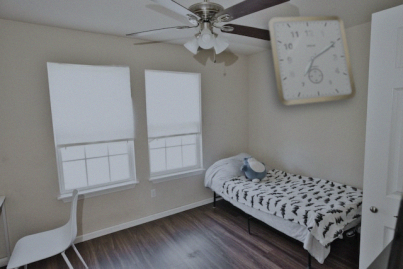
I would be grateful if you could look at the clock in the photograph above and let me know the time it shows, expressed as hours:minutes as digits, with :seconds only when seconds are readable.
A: 7:10
